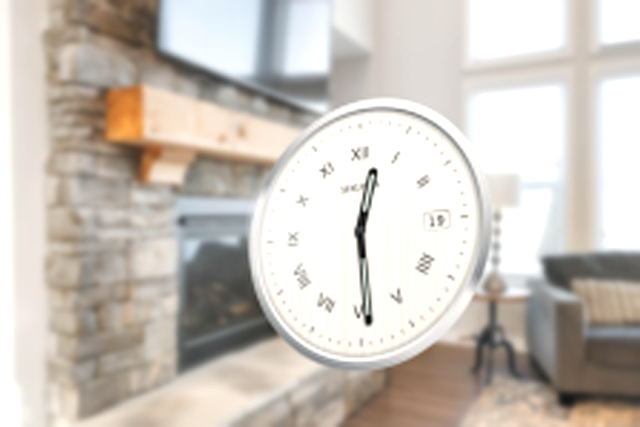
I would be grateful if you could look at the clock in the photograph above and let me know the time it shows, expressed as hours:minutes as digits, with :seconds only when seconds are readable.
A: 12:29
